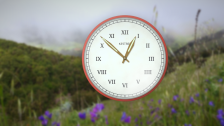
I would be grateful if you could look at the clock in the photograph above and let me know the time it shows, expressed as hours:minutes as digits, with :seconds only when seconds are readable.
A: 12:52
